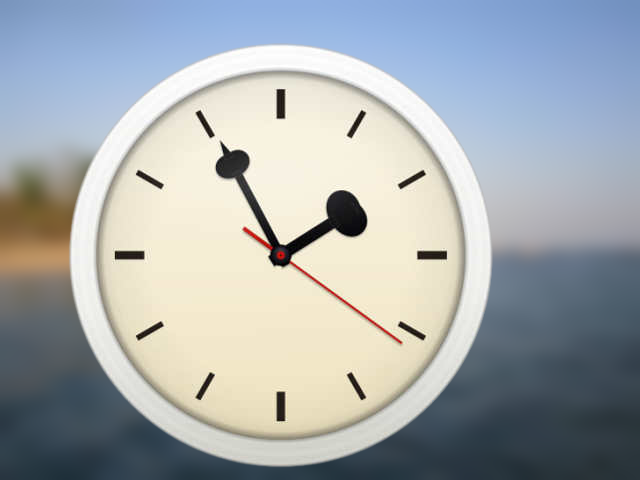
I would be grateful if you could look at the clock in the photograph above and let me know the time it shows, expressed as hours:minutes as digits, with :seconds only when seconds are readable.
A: 1:55:21
